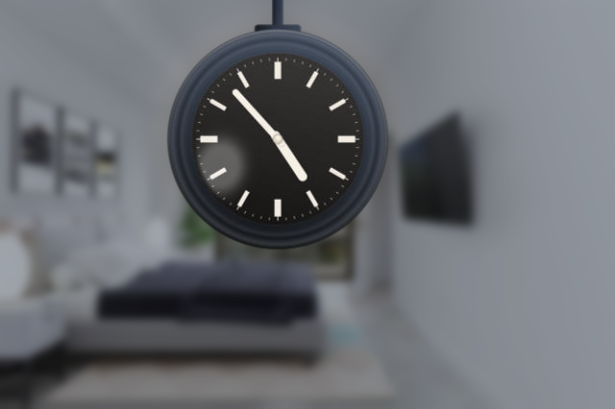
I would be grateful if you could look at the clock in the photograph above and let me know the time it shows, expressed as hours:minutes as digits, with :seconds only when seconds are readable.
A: 4:53
